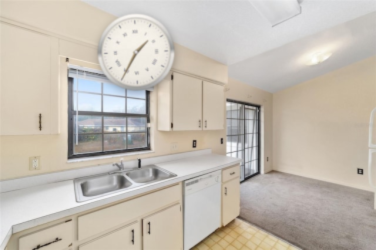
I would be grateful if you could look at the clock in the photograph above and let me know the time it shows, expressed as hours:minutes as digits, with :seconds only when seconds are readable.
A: 1:35
